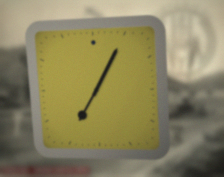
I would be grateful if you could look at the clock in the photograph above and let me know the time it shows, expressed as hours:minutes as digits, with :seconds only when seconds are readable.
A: 7:05
